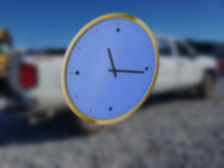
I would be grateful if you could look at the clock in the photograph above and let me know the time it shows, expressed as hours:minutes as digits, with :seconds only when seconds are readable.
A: 11:16
